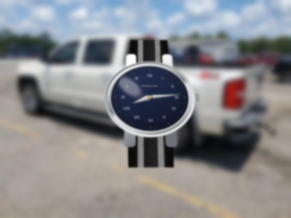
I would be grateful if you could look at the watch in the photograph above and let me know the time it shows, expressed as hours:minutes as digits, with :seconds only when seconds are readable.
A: 8:14
